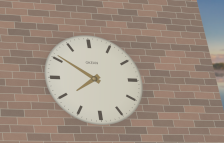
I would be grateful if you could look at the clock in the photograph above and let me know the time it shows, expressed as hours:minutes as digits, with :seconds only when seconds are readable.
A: 7:51
